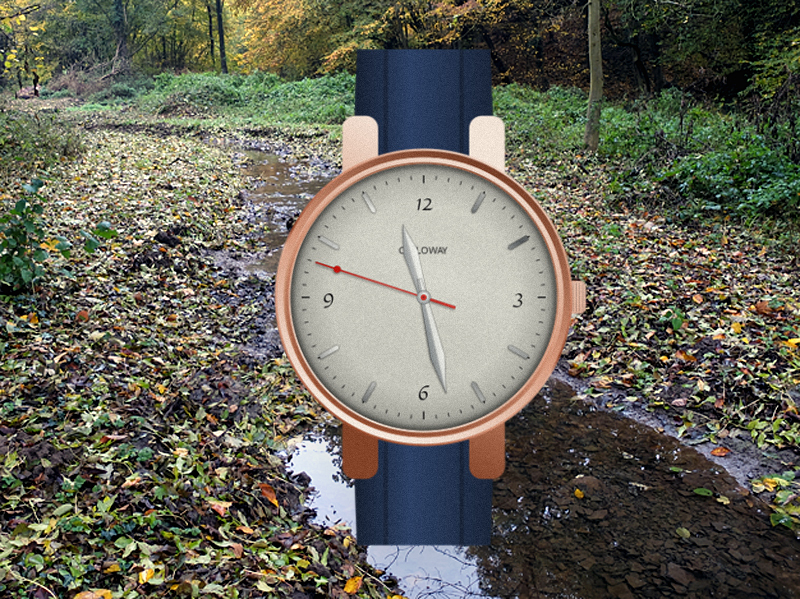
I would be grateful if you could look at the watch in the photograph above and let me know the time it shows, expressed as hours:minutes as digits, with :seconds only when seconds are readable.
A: 11:27:48
